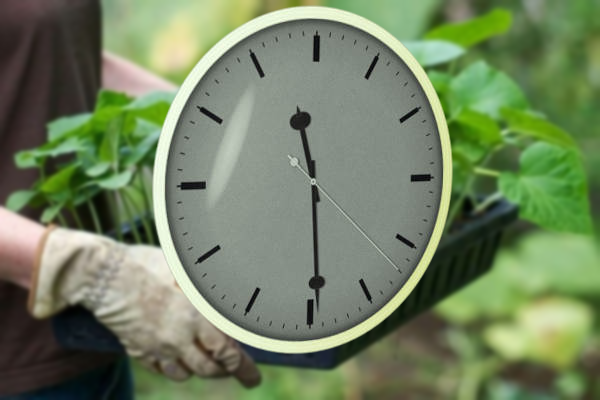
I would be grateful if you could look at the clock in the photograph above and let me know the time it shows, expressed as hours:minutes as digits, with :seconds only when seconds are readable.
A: 11:29:22
